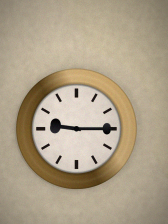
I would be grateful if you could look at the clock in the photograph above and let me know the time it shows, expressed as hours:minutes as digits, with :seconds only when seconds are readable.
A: 9:15
